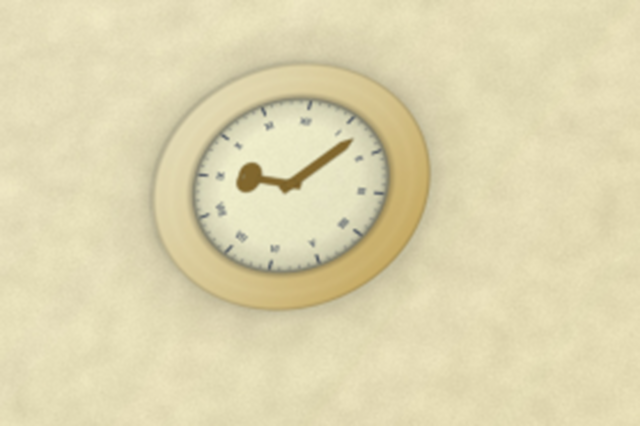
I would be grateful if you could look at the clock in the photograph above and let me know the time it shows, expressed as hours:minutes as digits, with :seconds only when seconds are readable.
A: 9:07
